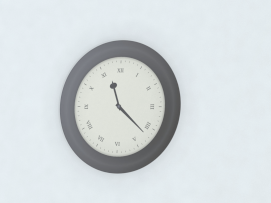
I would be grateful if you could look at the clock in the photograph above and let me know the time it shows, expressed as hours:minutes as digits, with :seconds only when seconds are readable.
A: 11:22
